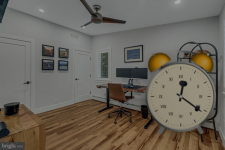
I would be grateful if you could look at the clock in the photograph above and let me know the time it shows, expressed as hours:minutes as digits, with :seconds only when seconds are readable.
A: 12:21
